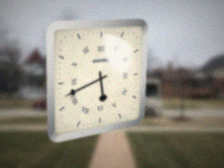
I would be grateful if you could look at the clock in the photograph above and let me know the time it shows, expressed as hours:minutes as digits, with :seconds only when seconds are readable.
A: 5:42
